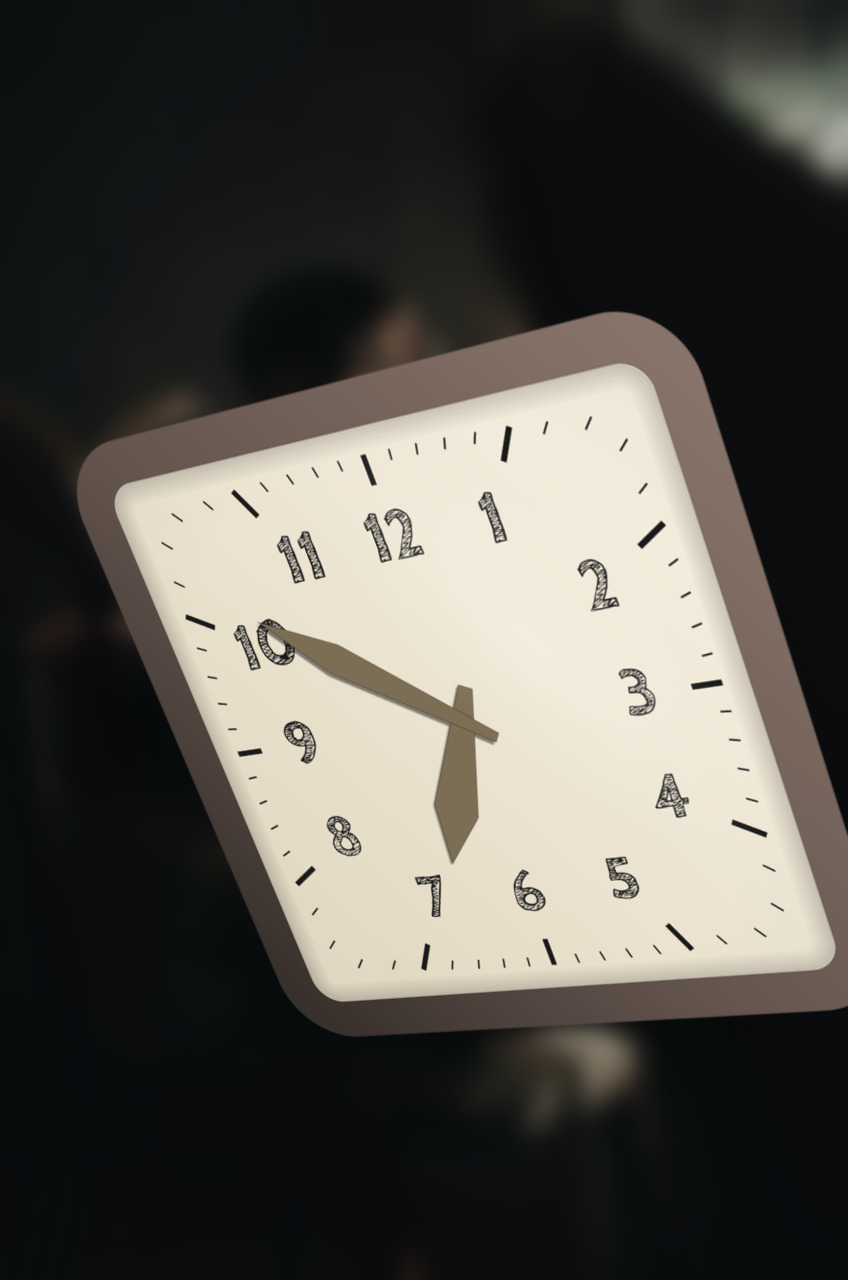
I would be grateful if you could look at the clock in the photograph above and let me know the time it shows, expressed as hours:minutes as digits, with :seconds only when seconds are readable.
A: 6:51
